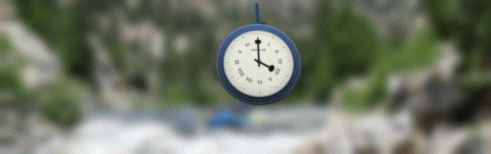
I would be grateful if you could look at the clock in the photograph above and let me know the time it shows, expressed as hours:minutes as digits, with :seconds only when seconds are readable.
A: 4:00
